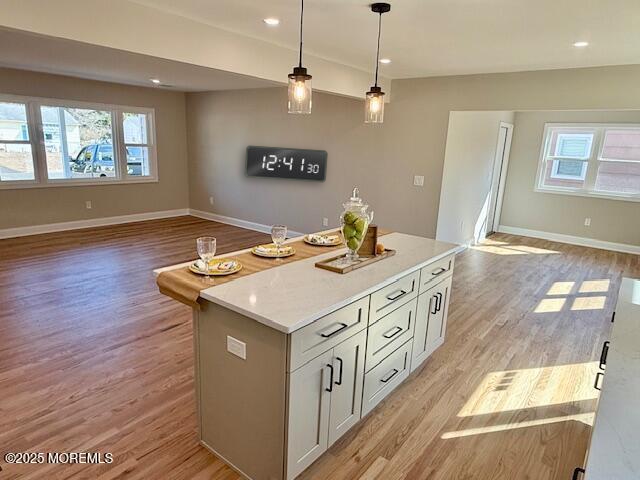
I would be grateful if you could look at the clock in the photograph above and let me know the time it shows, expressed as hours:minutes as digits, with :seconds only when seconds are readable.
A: 12:41:30
